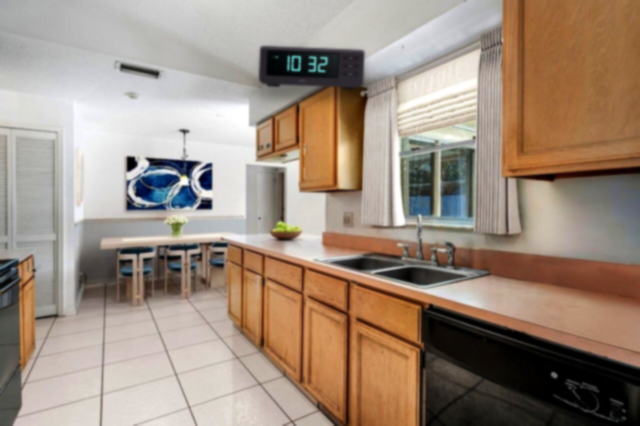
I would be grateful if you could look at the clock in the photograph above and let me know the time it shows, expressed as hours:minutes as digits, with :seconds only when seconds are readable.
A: 10:32
